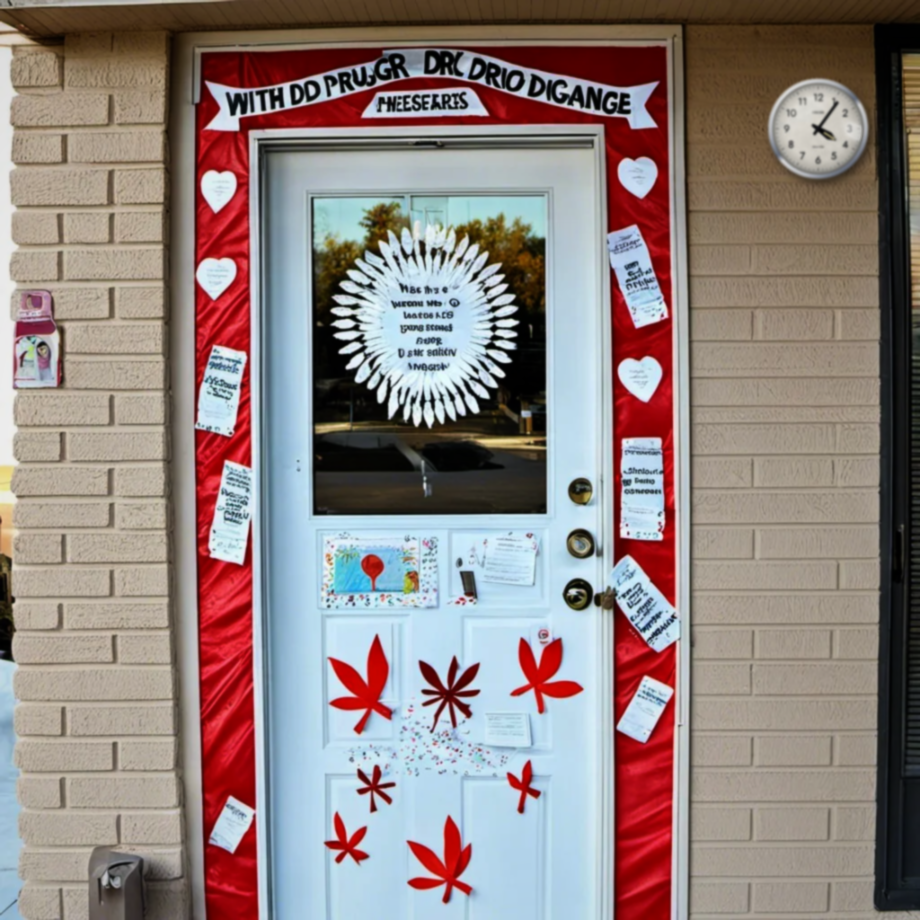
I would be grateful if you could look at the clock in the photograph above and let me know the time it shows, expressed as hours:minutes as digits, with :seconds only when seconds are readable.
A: 4:06
